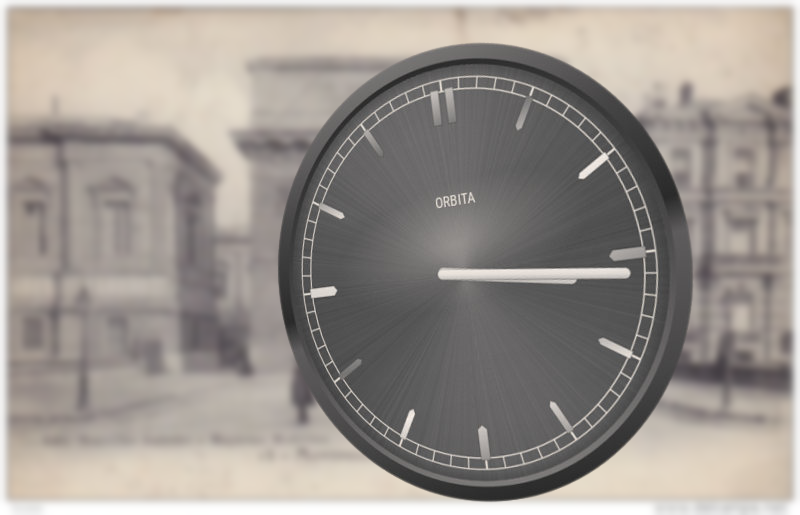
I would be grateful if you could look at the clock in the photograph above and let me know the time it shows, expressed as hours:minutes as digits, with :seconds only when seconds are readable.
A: 3:16
